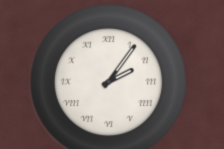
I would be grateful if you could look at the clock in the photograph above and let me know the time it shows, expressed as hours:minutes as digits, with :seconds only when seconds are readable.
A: 2:06
